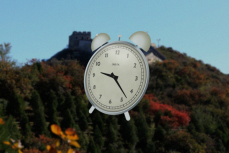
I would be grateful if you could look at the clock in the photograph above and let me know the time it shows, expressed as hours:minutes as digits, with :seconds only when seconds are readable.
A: 9:23
